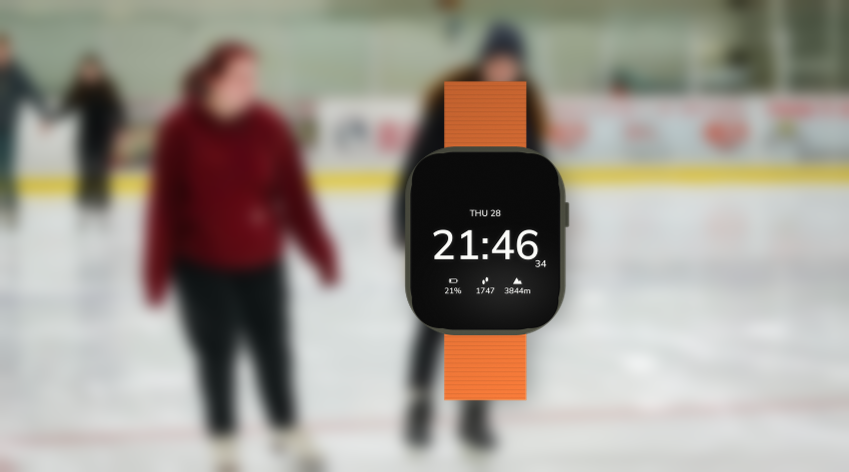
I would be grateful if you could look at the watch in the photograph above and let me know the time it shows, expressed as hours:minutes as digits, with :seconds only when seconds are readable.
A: 21:46:34
